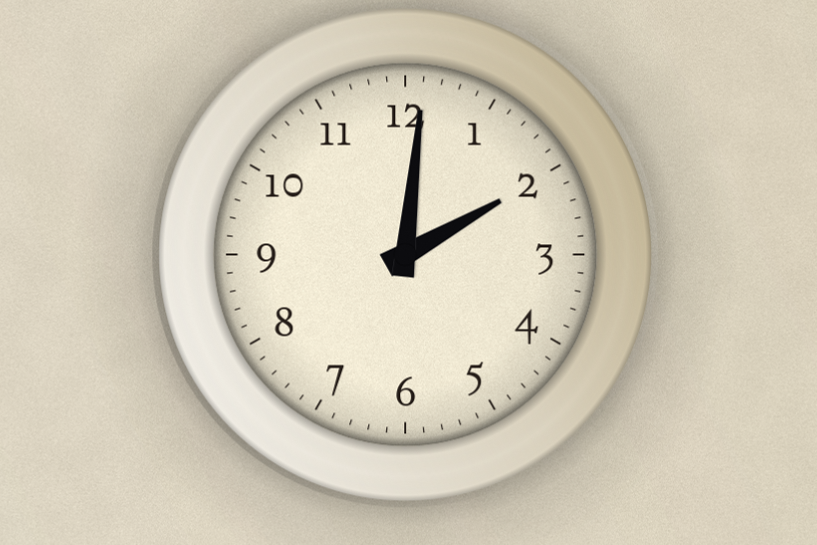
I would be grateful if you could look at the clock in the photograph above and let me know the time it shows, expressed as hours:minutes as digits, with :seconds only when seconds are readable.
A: 2:01
